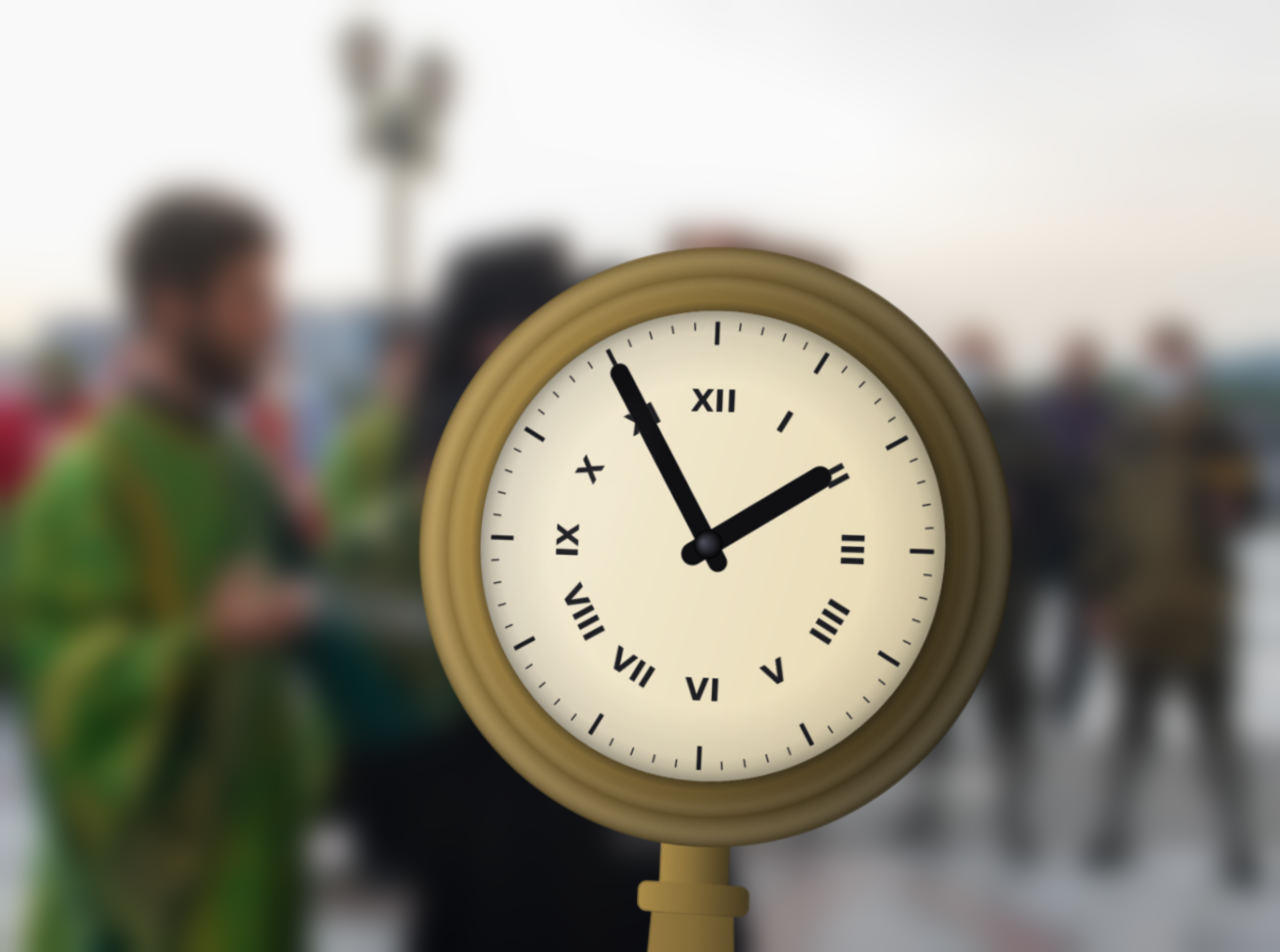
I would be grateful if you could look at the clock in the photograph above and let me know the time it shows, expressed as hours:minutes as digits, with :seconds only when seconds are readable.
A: 1:55
